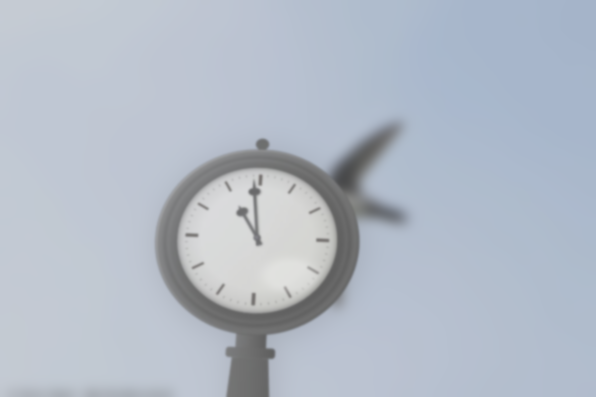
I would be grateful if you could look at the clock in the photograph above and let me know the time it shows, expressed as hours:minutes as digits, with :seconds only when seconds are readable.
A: 10:59
